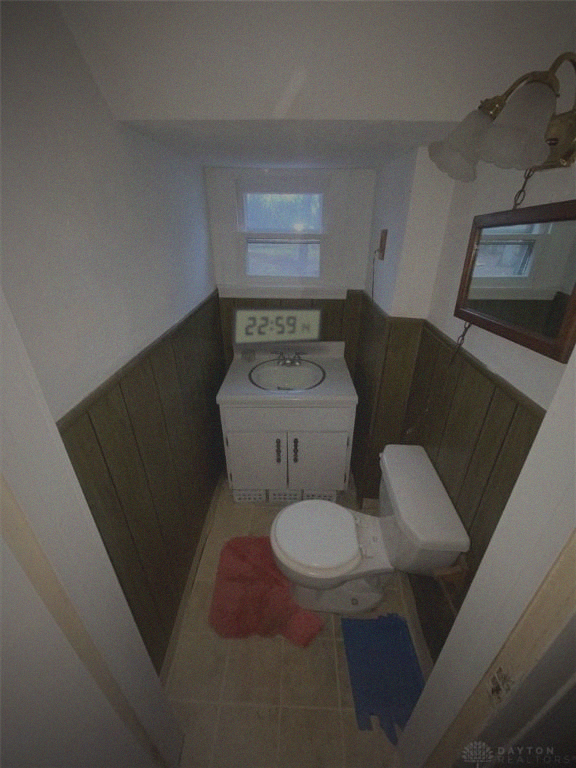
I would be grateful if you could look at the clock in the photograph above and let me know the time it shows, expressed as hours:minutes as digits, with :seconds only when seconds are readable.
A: 22:59
